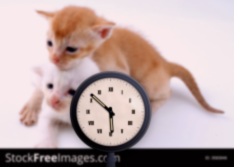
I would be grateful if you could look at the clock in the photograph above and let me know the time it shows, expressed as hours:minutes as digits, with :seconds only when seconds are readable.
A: 5:52
